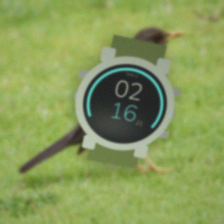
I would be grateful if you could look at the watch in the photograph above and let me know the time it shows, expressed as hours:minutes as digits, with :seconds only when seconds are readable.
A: 2:16
